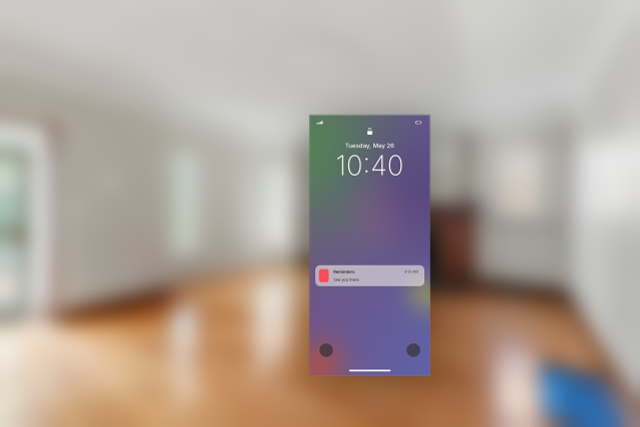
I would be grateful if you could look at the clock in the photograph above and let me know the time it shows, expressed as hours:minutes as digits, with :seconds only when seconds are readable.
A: 10:40
